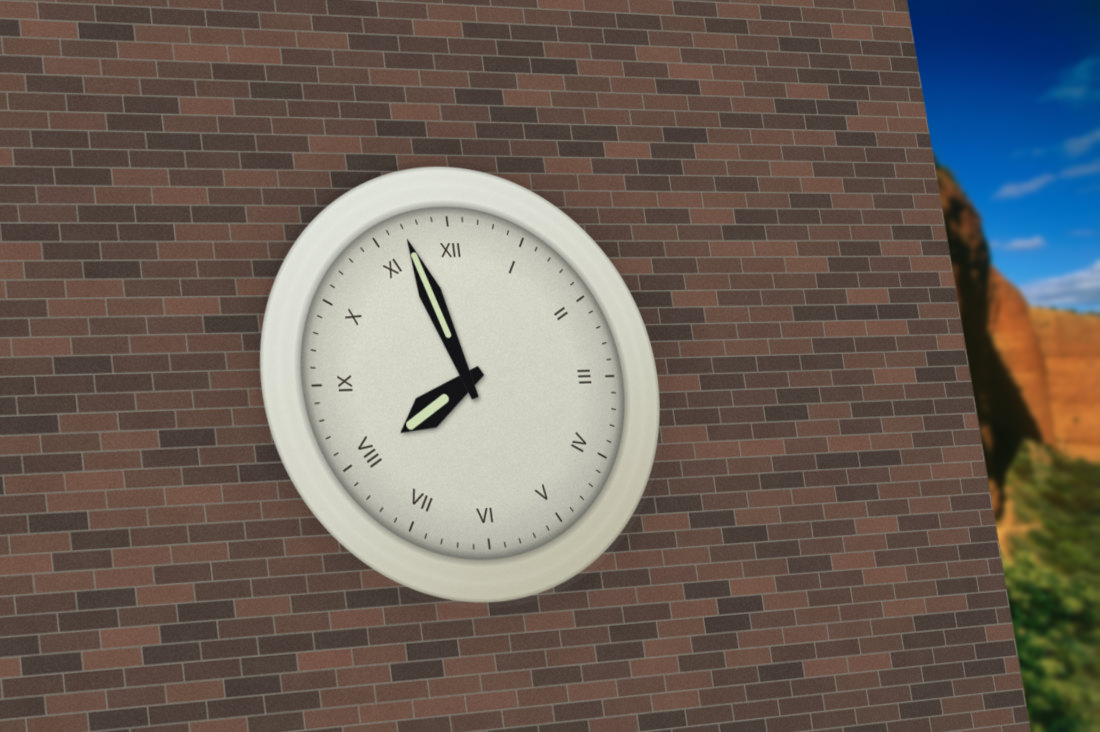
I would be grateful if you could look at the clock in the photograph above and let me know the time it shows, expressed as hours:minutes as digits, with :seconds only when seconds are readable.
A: 7:57
